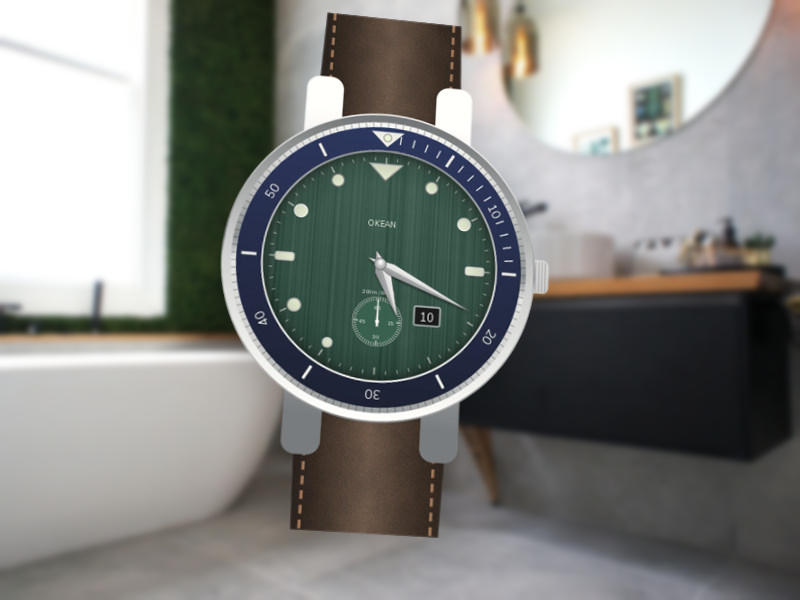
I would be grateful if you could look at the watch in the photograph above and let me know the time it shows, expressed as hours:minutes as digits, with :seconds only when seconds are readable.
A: 5:19
